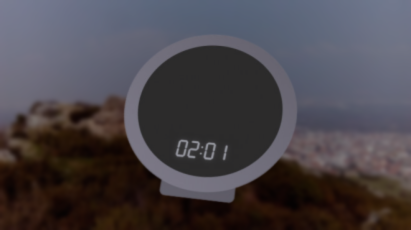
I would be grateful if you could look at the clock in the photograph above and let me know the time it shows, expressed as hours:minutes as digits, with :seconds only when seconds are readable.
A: 2:01
